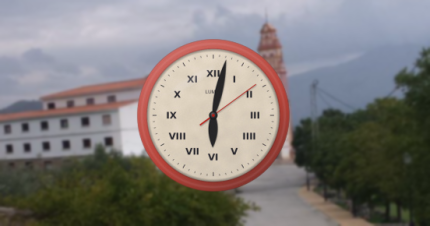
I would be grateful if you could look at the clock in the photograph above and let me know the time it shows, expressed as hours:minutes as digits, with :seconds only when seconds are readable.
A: 6:02:09
